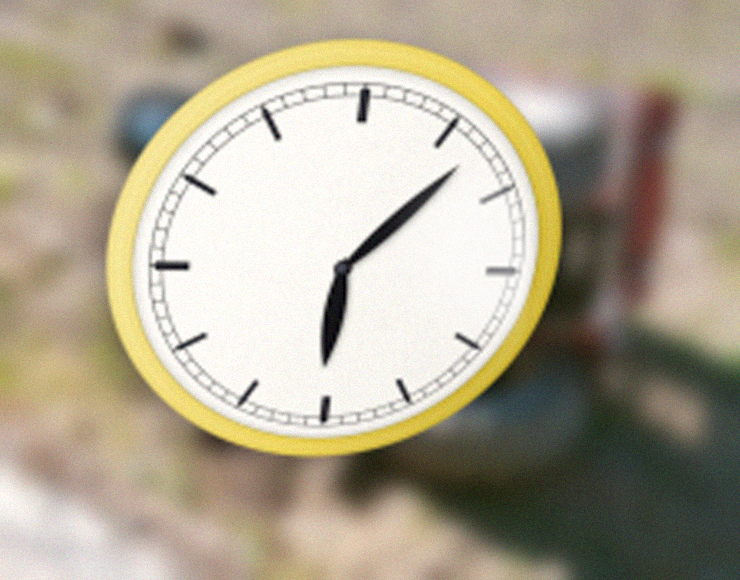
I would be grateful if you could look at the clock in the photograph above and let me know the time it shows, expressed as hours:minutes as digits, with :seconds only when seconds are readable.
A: 6:07
